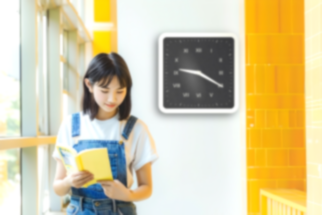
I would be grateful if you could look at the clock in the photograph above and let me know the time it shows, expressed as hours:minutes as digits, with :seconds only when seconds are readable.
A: 9:20
